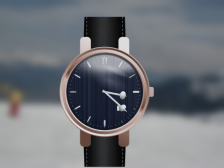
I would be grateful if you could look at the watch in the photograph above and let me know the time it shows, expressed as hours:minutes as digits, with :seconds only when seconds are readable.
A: 3:22
